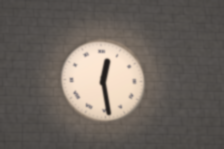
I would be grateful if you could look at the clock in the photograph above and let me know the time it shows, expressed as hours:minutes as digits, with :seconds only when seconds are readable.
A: 12:29
